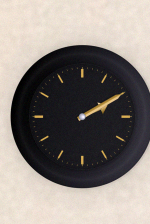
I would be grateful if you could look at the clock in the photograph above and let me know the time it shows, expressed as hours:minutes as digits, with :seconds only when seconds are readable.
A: 2:10
